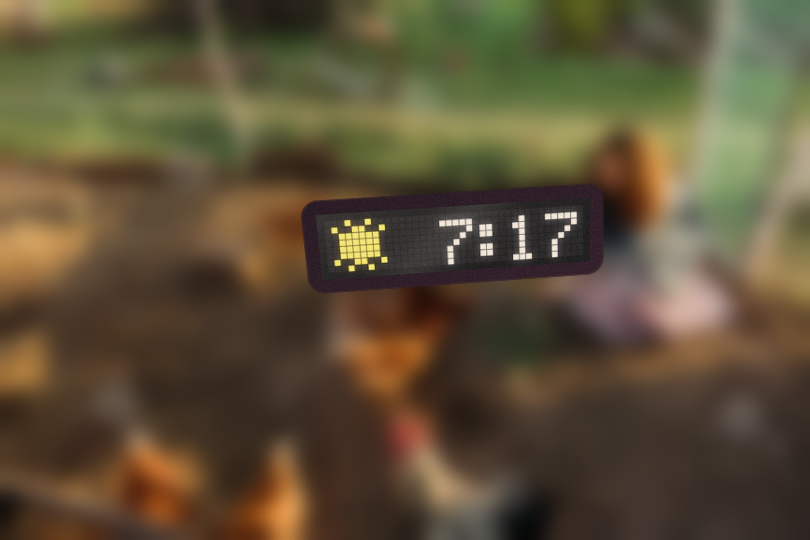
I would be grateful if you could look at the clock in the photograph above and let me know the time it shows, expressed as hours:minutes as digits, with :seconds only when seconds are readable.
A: 7:17
